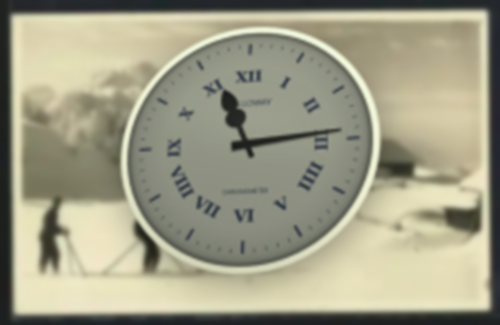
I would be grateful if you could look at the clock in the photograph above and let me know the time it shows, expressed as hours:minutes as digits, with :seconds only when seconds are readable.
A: 11:14
